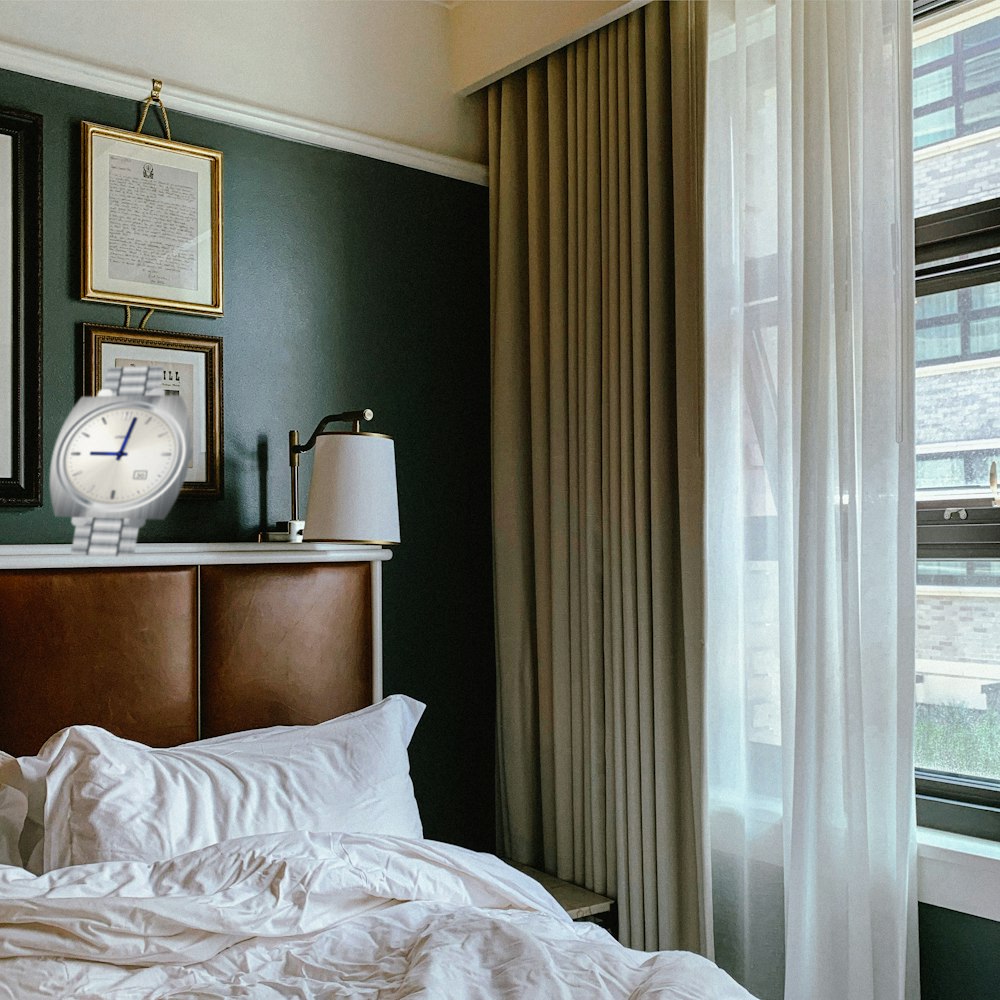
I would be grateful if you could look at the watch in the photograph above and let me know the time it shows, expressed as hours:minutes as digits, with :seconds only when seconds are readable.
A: 9:02
